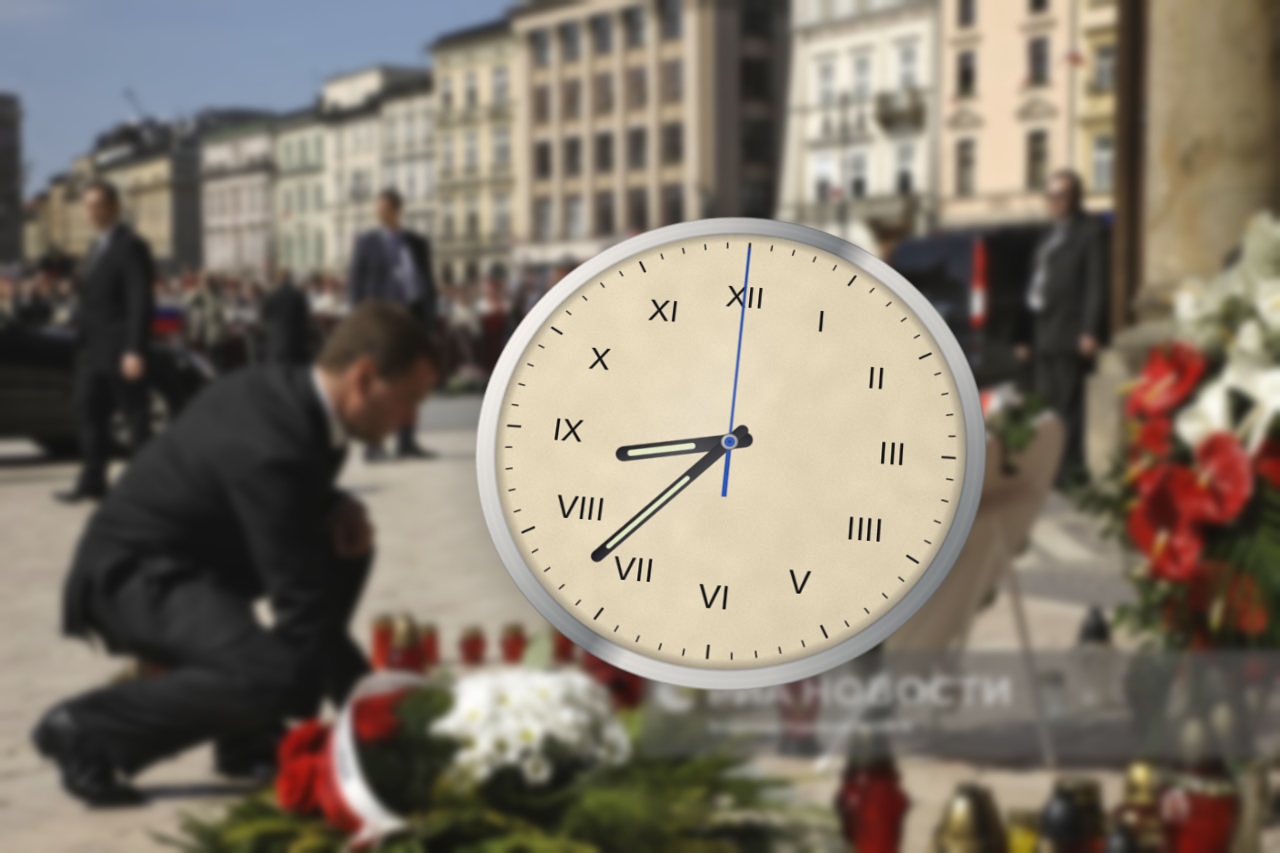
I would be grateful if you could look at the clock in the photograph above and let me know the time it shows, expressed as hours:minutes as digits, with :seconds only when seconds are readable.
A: 8:37:00
